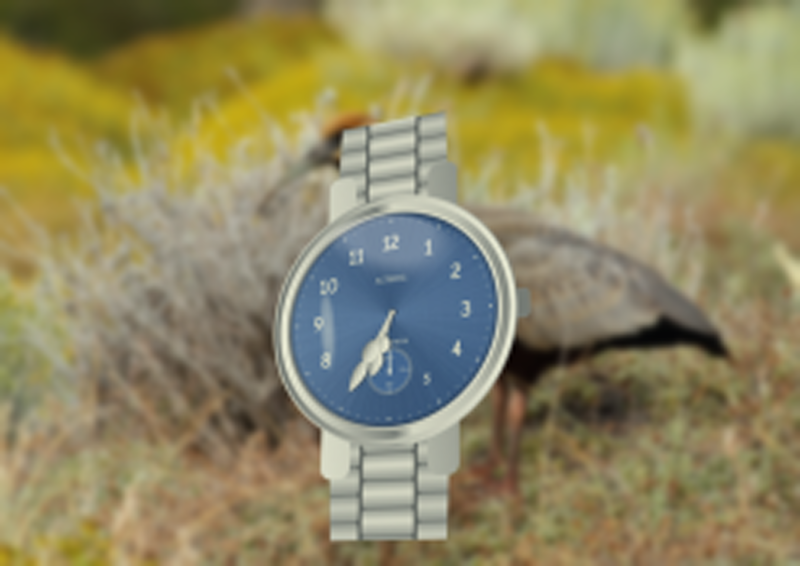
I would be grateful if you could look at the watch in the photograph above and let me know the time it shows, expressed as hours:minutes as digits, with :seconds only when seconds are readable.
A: 6:35
